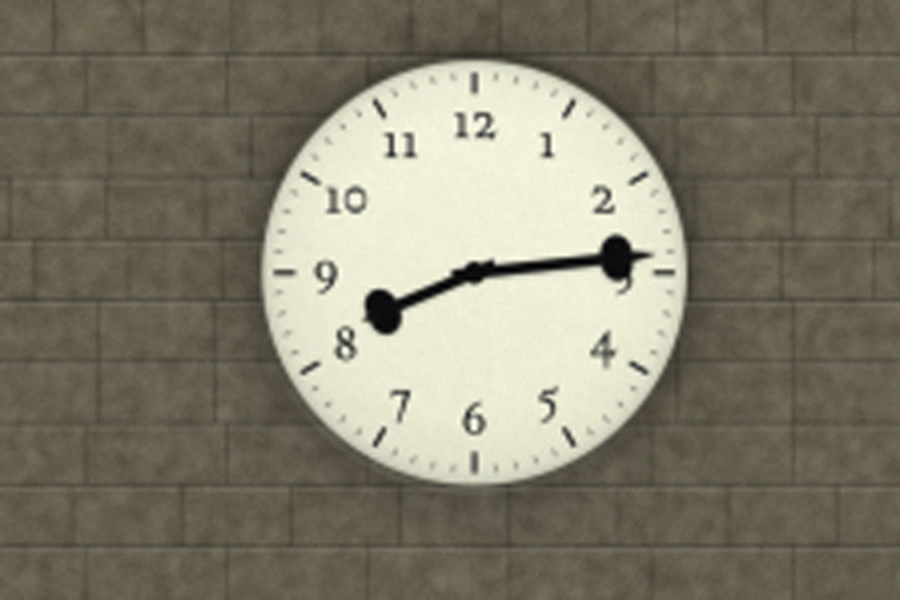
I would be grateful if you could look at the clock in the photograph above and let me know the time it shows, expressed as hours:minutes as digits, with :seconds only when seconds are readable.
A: 8:14
